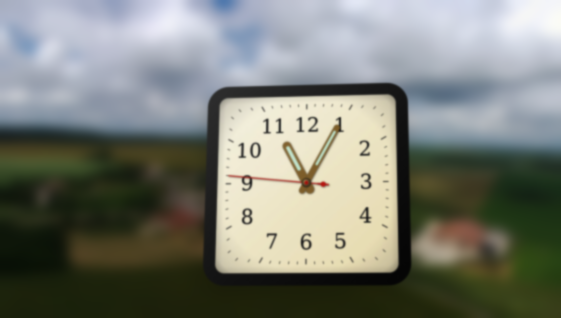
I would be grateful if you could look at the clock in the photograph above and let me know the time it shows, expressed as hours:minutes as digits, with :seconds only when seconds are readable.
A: 11:04:46
